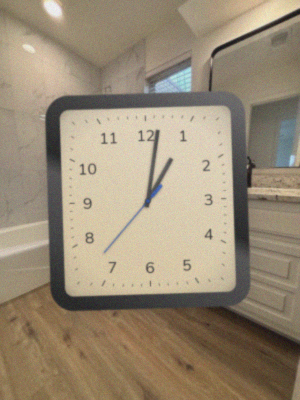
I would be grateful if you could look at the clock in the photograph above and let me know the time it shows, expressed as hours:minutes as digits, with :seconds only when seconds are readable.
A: 1:01:37
